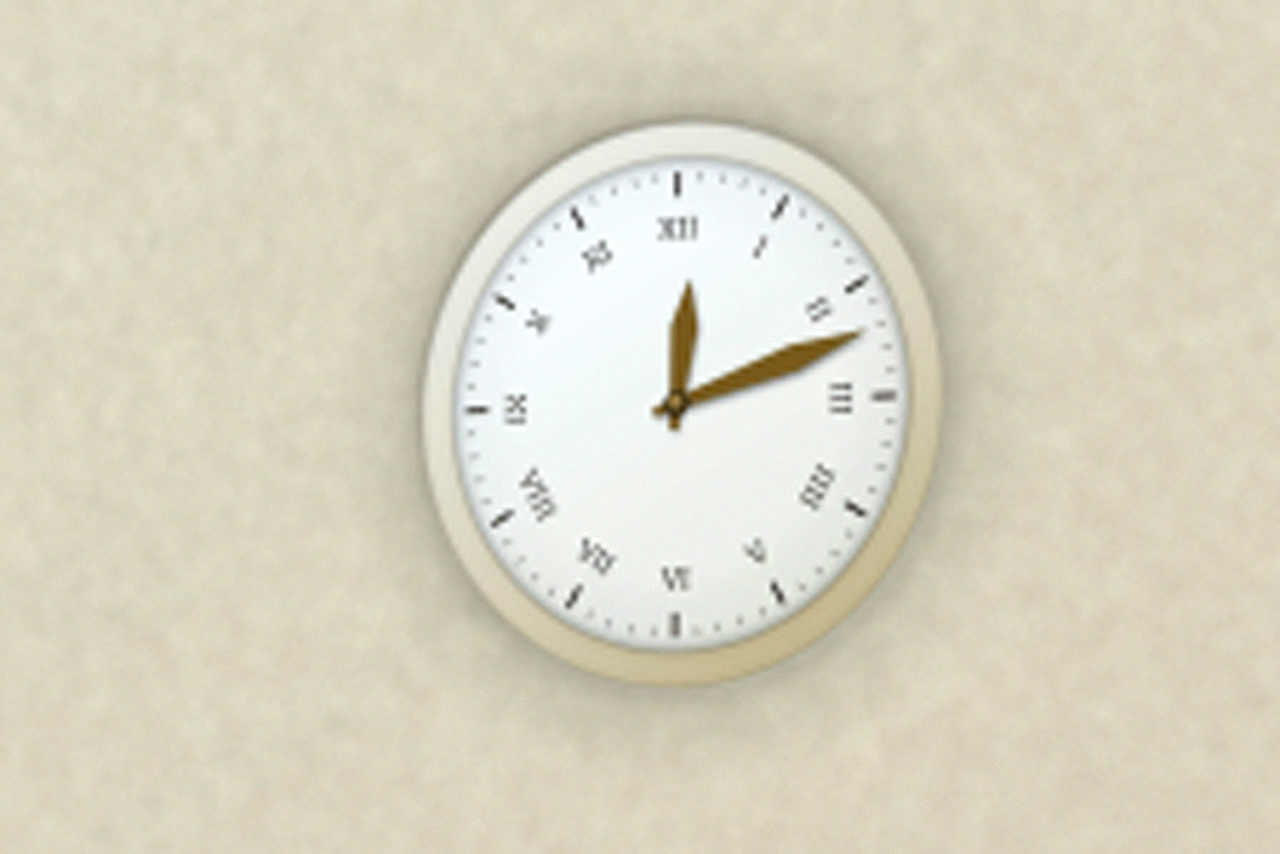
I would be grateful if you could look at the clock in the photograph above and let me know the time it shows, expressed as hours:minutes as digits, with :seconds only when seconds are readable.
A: 12:12
